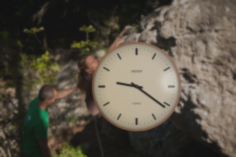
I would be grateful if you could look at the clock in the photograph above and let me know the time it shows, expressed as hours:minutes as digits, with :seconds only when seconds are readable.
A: 9:21
